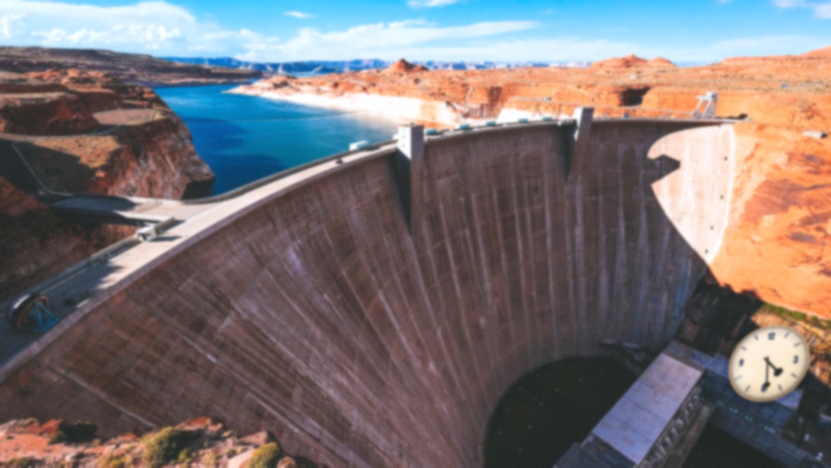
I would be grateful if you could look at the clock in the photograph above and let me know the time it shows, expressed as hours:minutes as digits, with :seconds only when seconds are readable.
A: 4:29
